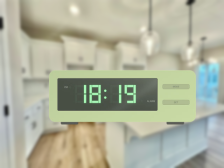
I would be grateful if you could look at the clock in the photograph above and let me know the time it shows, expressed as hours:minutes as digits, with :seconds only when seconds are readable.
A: 18:19
